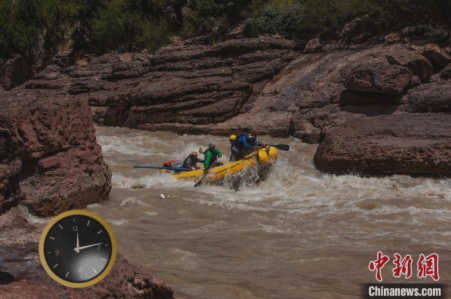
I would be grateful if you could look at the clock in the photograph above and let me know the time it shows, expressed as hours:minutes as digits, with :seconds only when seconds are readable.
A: 12:14
